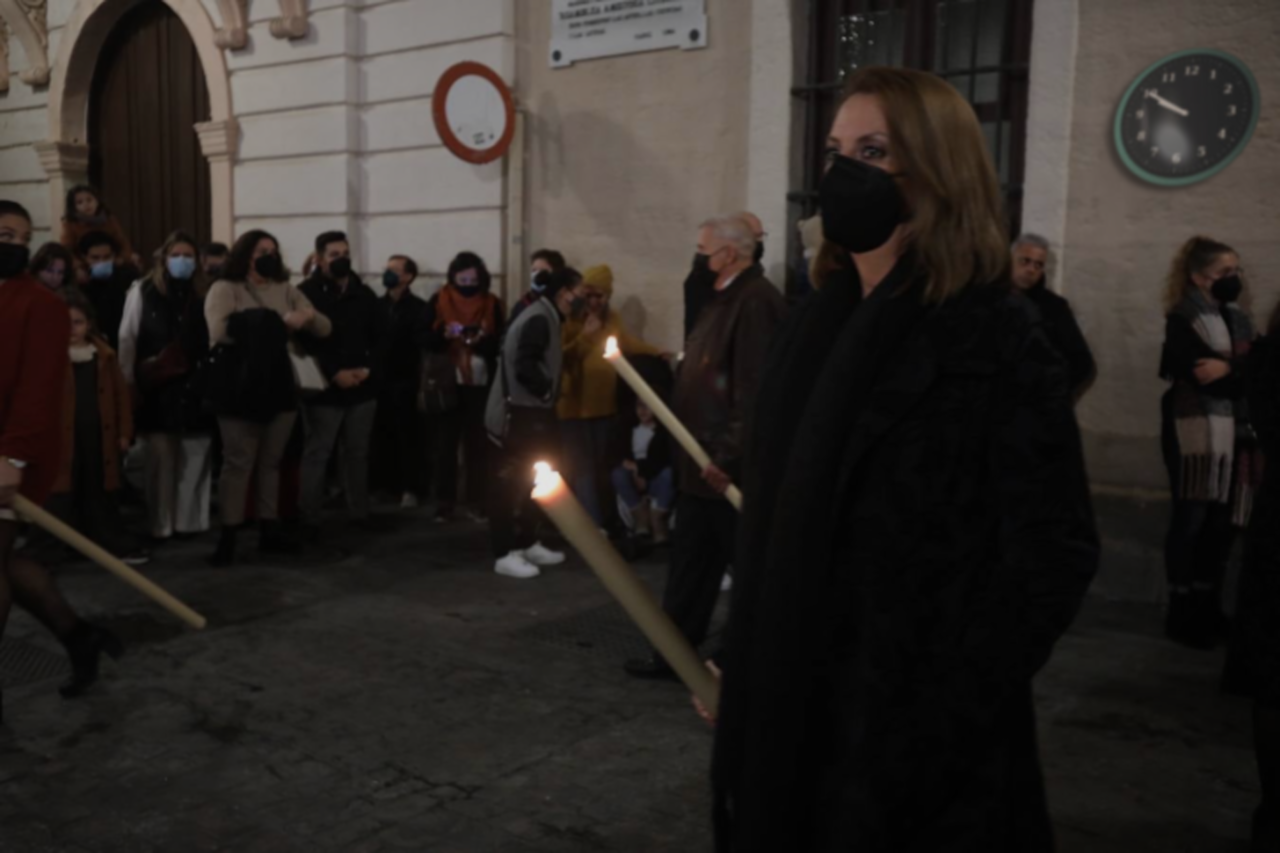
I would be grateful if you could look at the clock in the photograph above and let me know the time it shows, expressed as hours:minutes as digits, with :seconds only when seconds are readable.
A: 9:50
